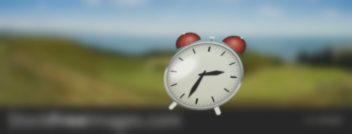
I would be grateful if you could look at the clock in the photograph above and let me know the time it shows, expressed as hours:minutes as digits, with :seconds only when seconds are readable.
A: 2:33
